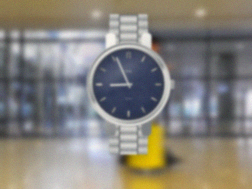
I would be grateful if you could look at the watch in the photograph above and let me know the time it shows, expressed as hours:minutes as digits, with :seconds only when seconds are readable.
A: 8:56
